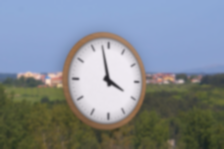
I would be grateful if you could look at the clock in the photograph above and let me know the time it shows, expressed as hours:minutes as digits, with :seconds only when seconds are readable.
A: 3:58
